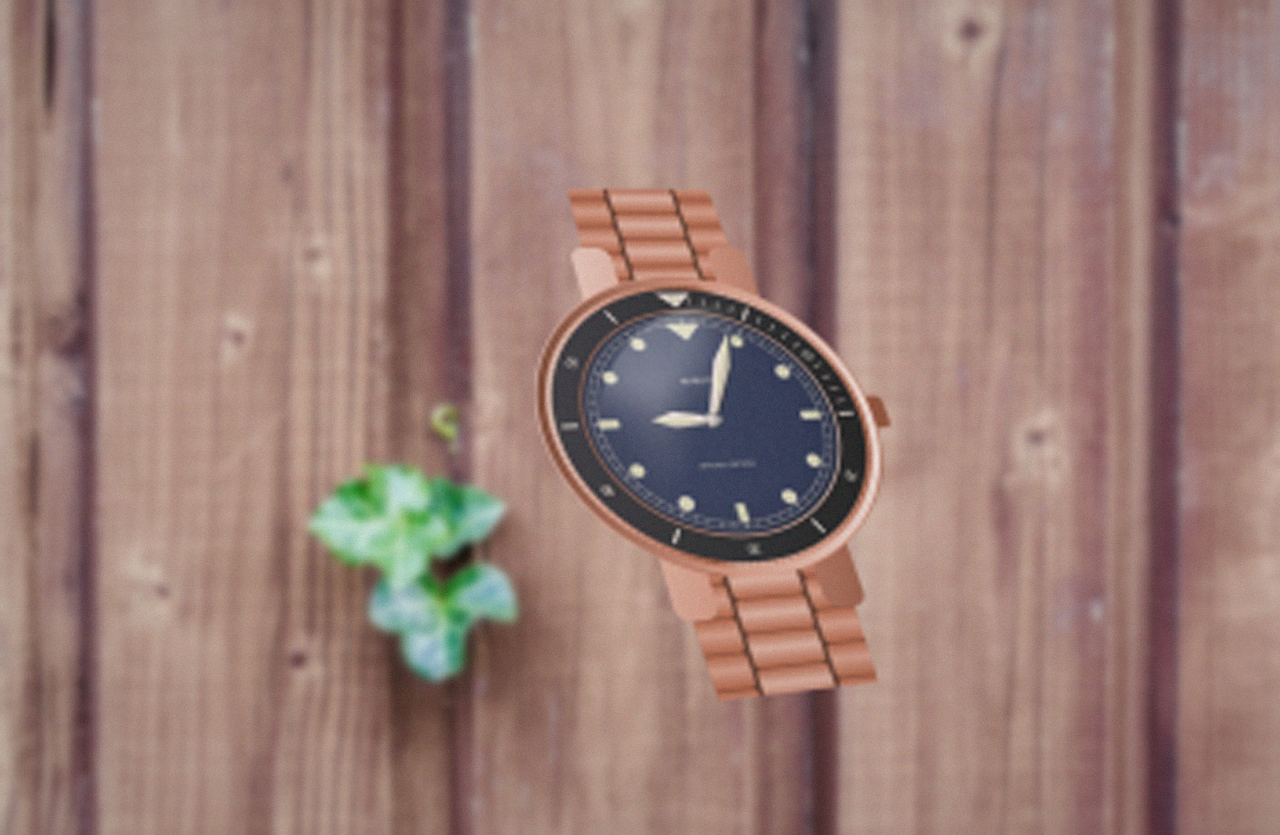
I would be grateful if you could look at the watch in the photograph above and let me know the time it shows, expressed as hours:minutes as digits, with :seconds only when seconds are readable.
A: 9:04
